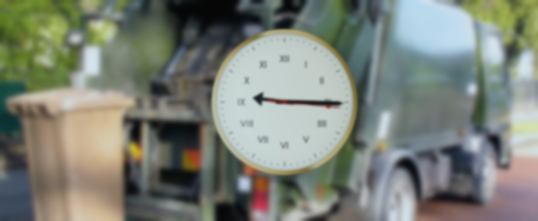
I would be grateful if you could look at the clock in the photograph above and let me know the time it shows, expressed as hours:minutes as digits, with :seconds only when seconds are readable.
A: 9:15:16
